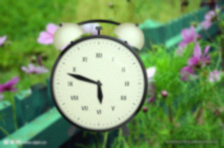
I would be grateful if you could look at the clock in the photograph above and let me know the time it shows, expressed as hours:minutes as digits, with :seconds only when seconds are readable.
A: 5:48
